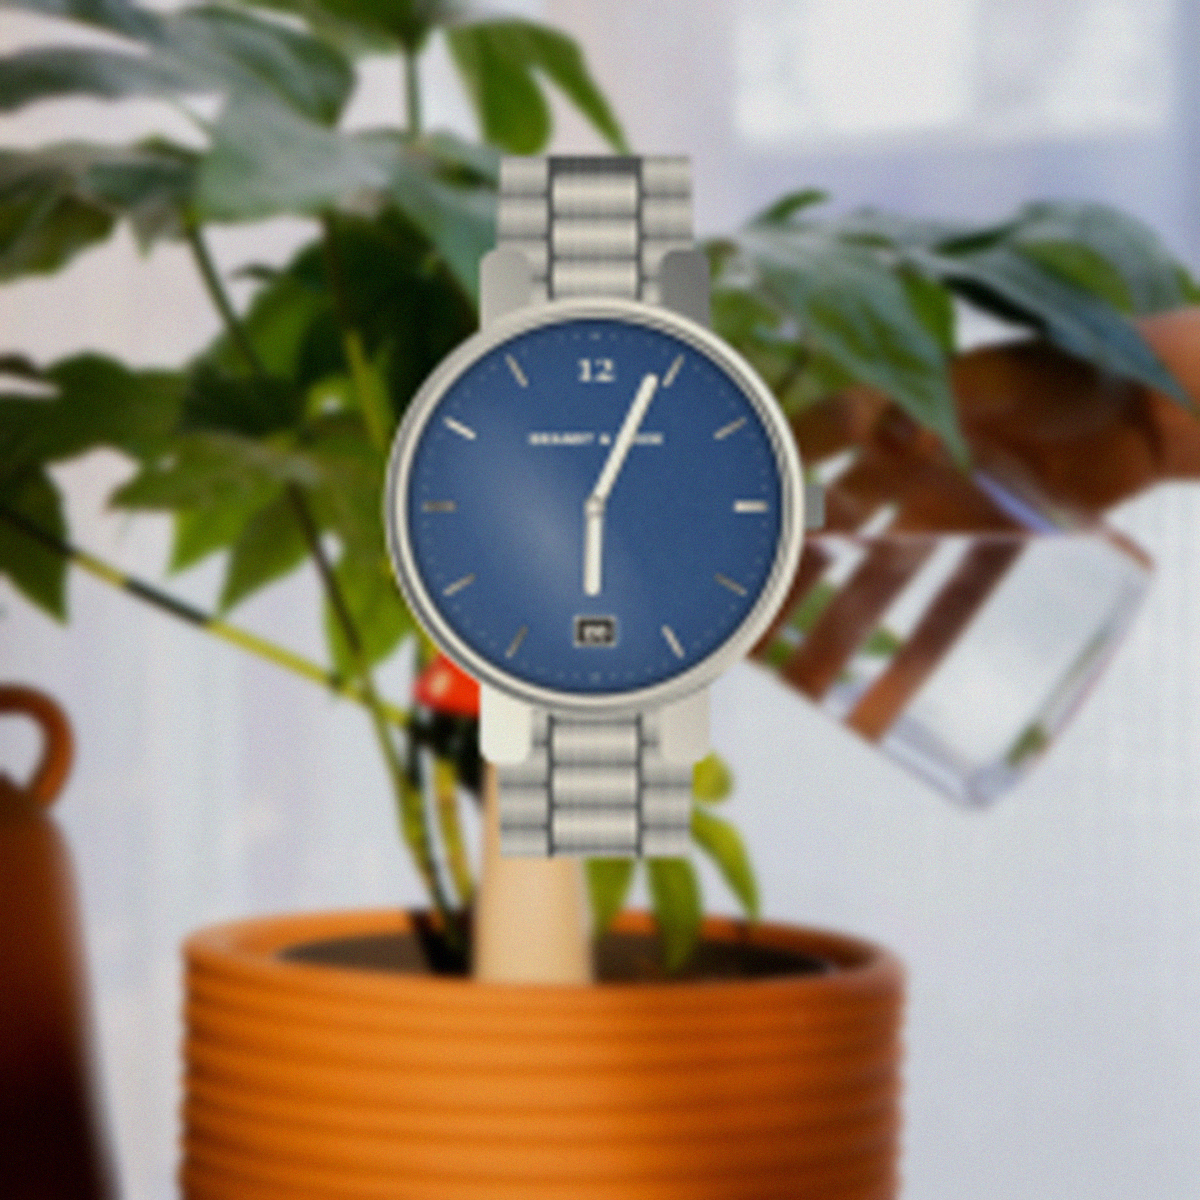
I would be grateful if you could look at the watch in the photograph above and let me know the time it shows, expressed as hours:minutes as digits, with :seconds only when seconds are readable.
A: 6:04
